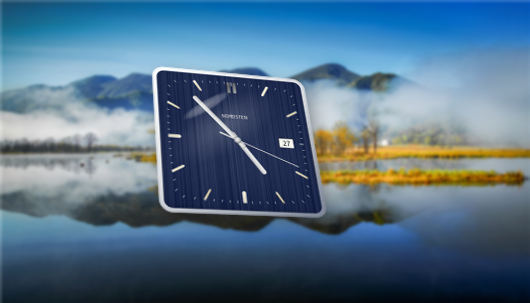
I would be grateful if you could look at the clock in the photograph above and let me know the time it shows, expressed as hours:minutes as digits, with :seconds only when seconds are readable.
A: 4:53:19
